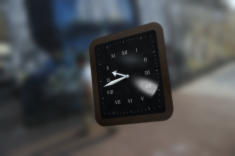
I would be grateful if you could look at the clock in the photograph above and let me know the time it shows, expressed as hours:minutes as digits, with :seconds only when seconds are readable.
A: 9:43
